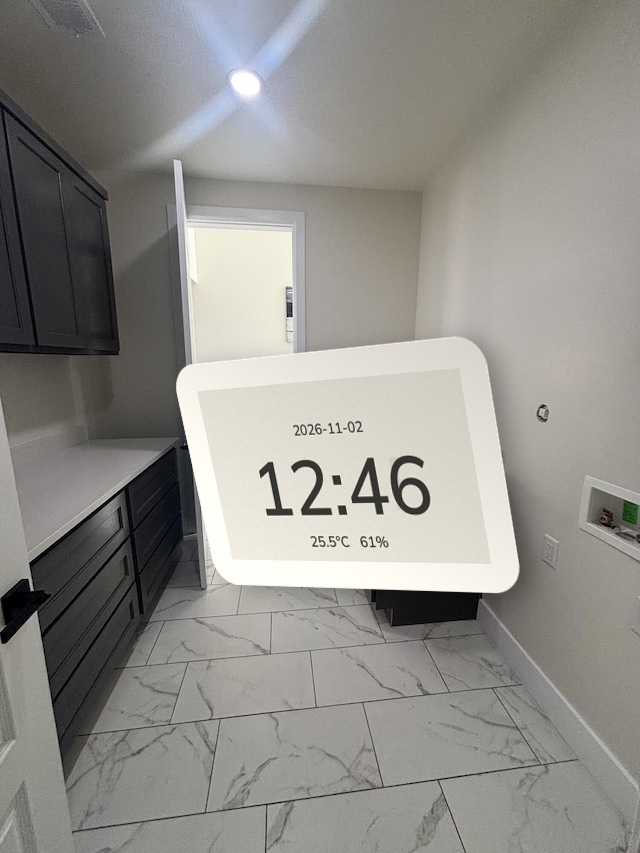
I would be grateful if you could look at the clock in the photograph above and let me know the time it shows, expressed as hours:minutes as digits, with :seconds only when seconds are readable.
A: 12:46
